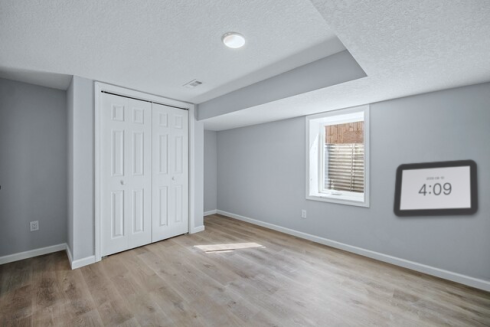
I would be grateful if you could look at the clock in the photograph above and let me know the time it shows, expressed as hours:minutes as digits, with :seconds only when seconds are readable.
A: 4:09
